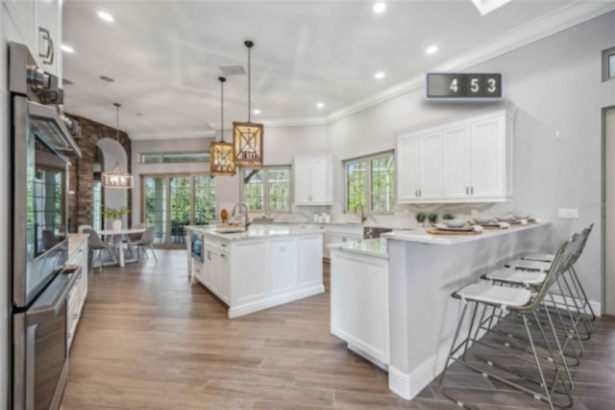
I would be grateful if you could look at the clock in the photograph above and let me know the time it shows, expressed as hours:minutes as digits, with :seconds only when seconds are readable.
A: 4:53
